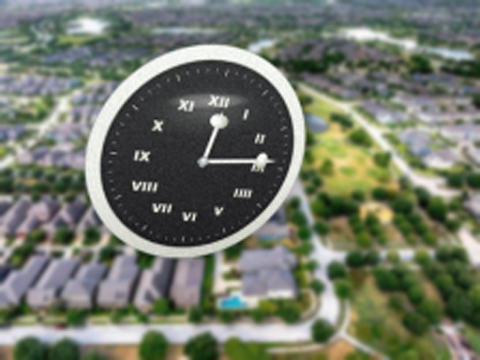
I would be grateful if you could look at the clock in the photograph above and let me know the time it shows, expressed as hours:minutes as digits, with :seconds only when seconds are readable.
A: 12:14
